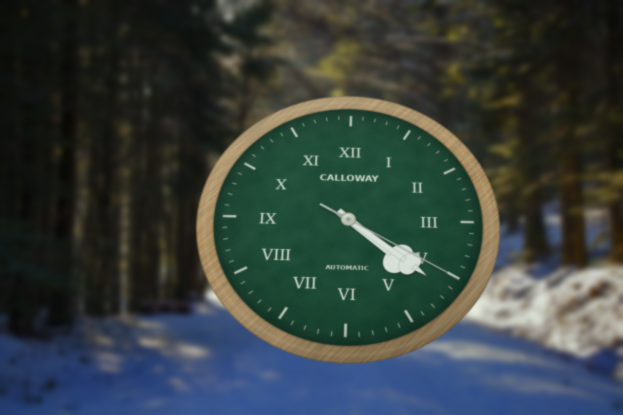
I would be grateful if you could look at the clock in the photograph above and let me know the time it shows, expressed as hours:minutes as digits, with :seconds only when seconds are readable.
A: 4:21:20
